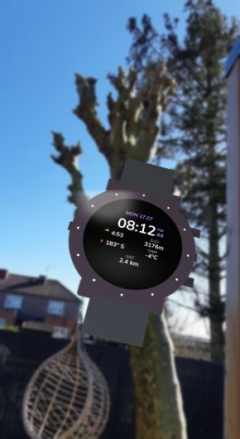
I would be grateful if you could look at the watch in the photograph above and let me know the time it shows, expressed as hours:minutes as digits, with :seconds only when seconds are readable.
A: 8:12
